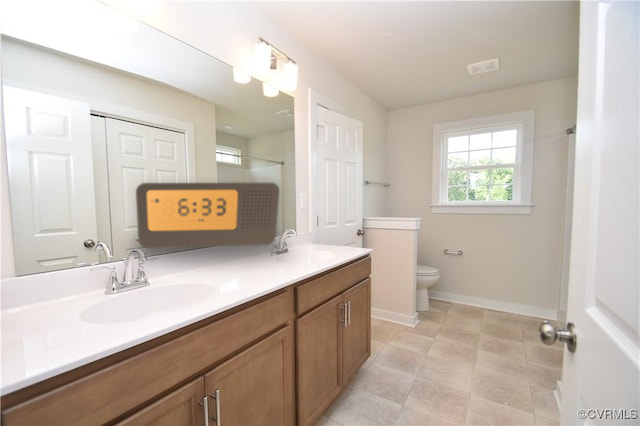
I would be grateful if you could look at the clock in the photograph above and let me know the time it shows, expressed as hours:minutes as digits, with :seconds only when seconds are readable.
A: 6:33
